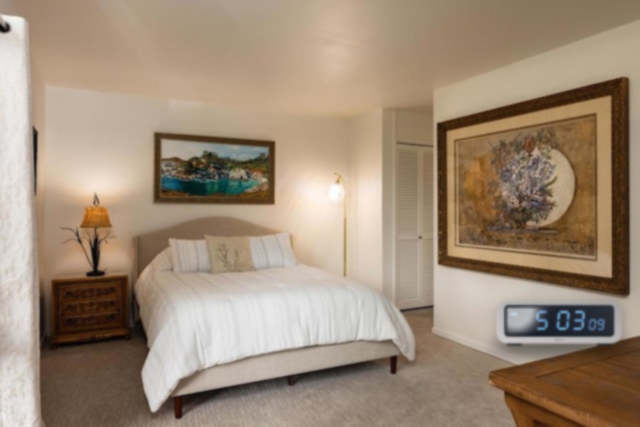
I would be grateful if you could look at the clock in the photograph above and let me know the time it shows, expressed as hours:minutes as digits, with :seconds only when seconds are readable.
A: 5:03
